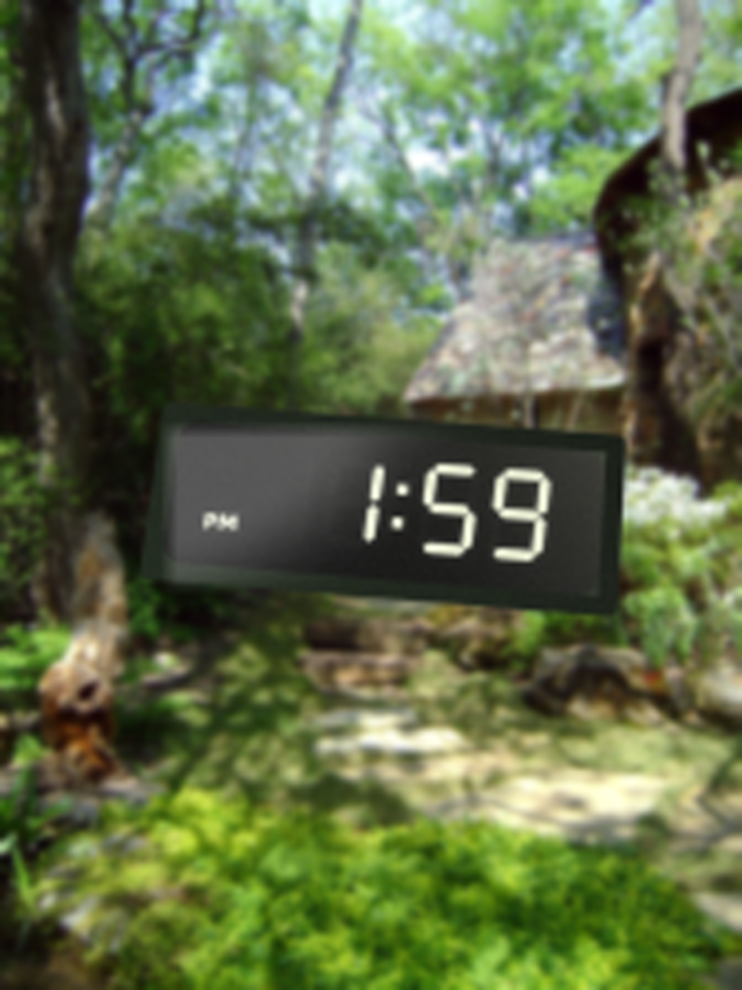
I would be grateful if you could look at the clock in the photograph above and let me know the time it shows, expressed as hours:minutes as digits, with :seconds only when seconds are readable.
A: 1:59
